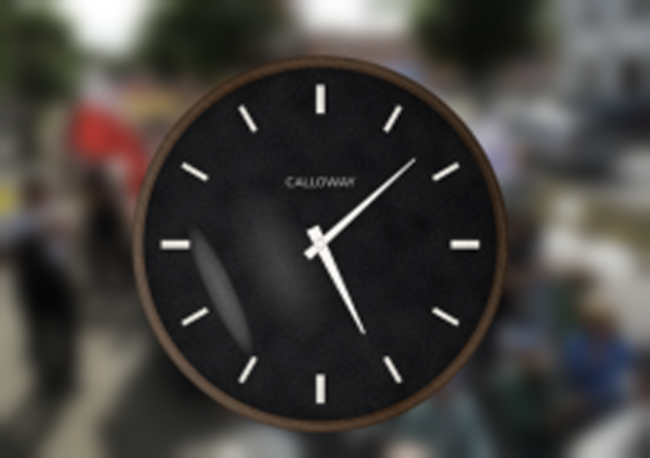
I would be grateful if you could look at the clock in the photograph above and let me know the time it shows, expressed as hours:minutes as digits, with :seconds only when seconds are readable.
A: 5:08
